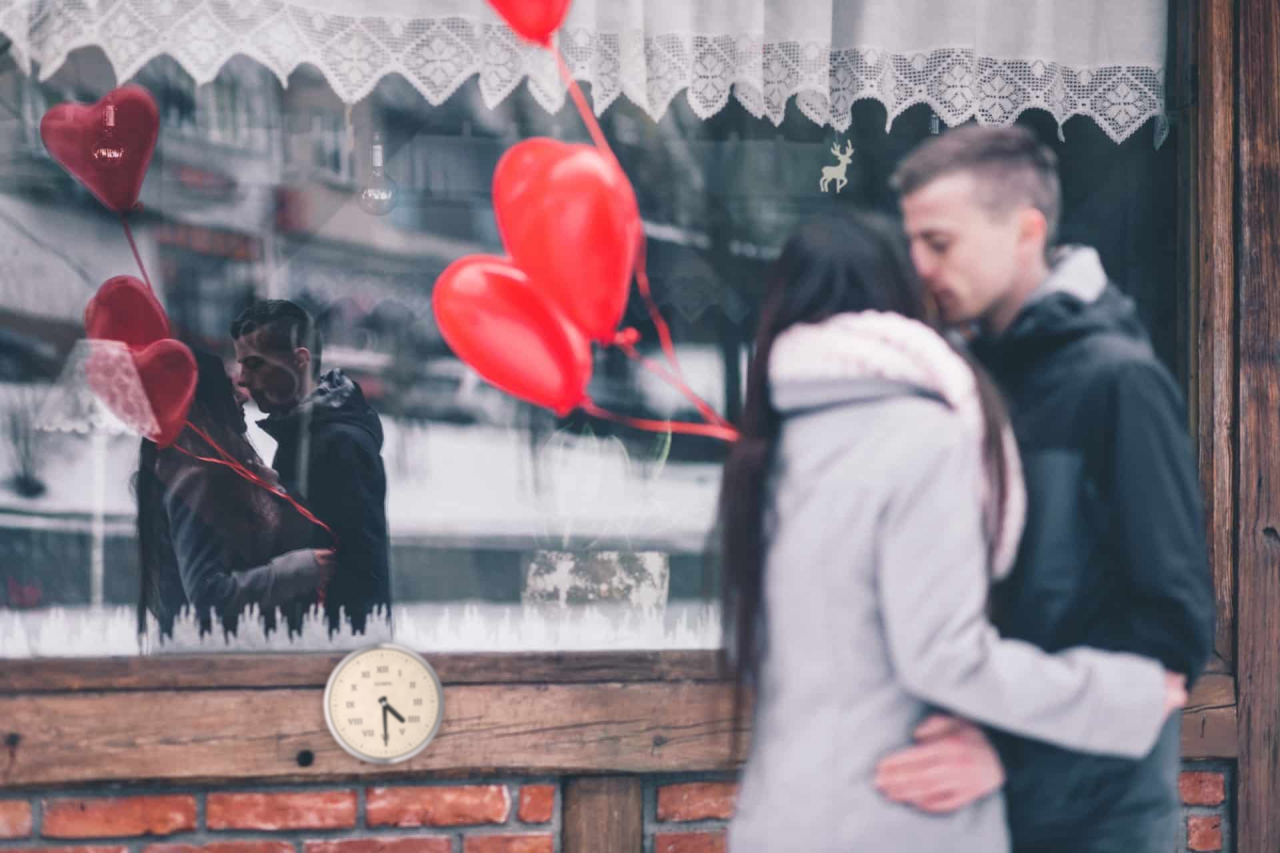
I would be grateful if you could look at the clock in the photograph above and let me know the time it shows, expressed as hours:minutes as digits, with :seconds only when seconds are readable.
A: 4:30
